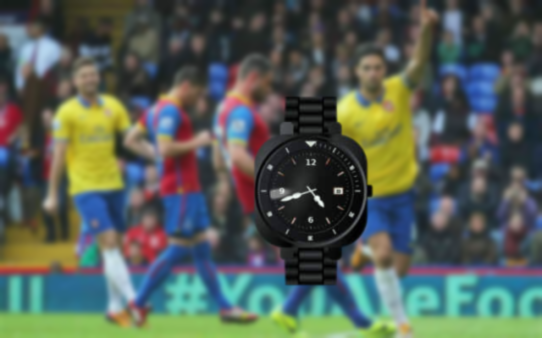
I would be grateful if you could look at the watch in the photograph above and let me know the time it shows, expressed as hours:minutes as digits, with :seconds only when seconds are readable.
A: 4:42
